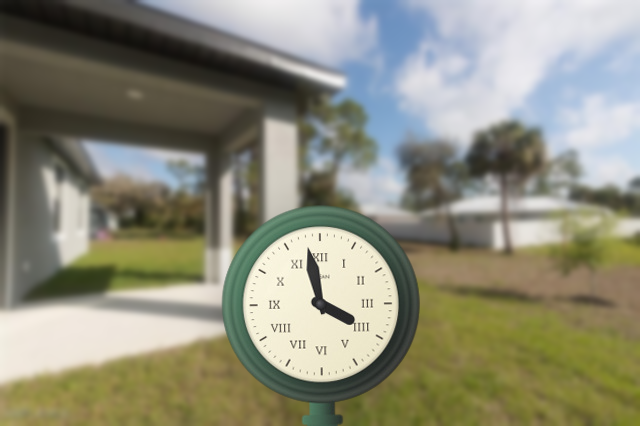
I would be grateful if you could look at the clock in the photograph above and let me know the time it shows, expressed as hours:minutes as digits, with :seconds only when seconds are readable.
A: 3:58
